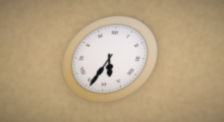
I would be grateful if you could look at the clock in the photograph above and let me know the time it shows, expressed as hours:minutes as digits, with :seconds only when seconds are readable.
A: 5:34
